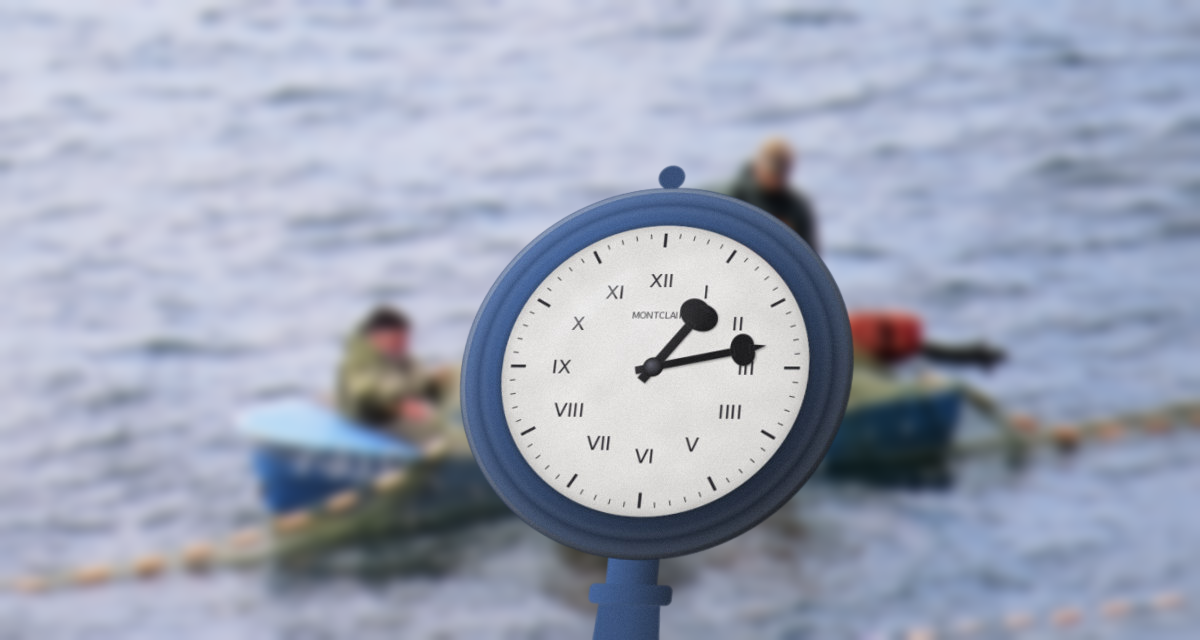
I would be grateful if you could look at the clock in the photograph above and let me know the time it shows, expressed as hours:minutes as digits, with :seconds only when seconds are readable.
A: 1:13
